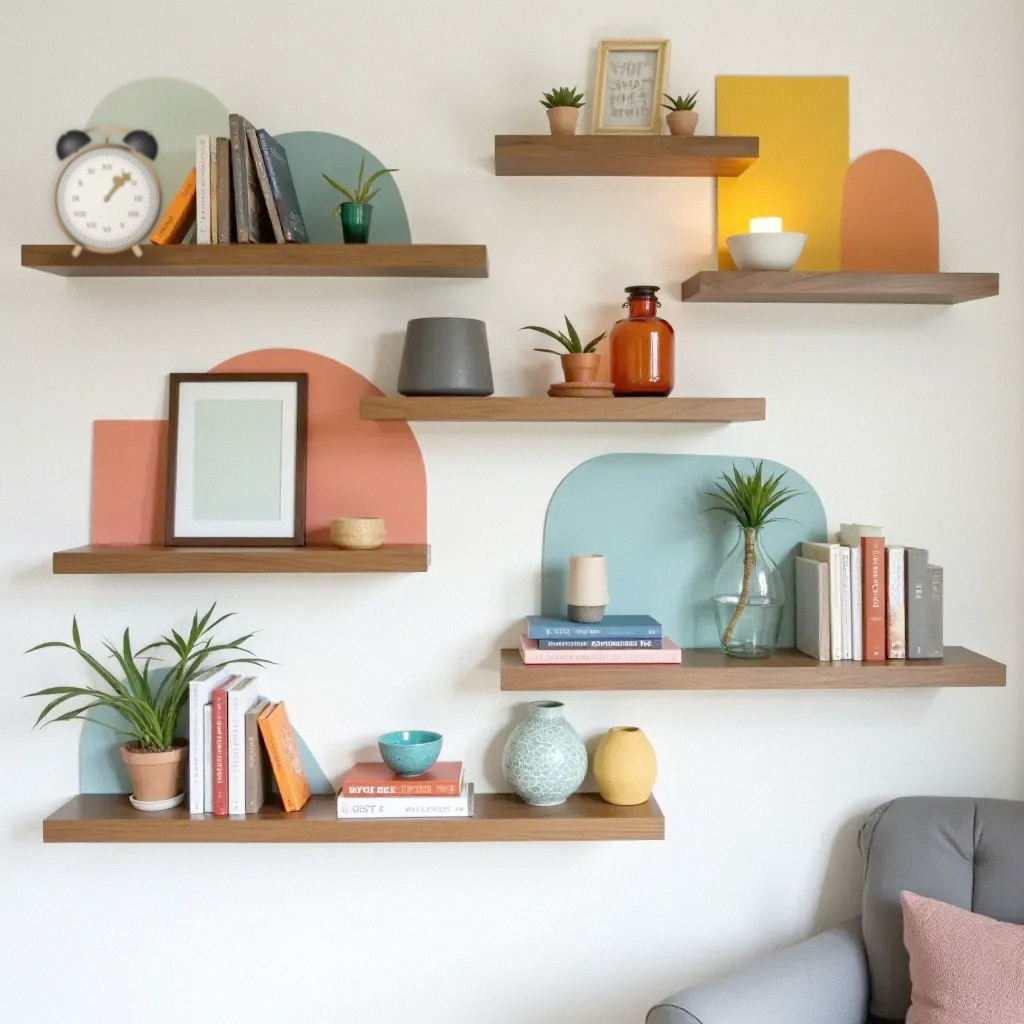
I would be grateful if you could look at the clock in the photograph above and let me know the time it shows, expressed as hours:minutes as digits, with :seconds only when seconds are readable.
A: 1:07
